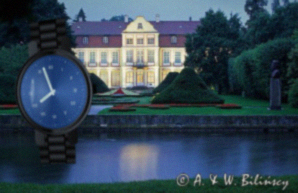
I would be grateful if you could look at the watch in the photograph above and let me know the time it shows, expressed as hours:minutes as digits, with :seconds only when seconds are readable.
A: 7:57
